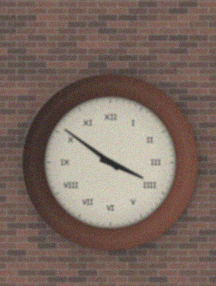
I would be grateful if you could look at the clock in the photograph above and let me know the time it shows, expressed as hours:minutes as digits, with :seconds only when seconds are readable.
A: 3:51
